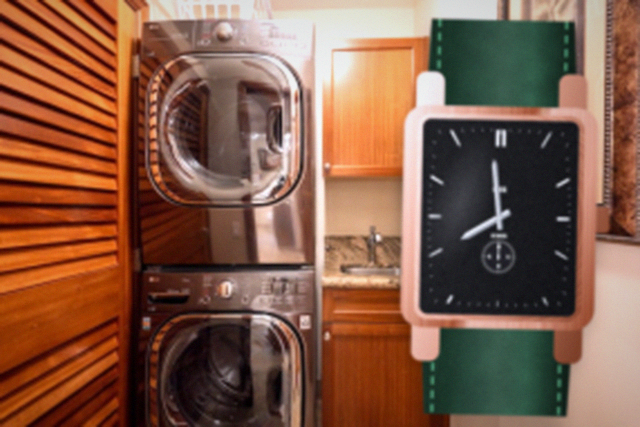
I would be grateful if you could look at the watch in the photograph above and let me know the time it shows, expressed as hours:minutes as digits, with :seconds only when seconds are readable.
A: 7:59
